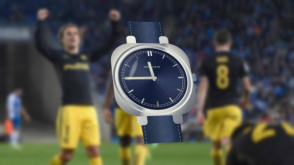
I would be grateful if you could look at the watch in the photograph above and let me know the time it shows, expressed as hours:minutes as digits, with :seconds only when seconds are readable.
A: 11:45
